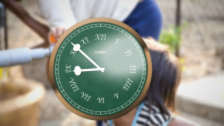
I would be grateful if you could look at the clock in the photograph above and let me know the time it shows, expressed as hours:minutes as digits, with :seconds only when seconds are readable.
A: 8:52
